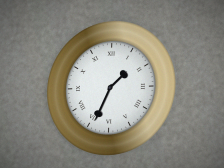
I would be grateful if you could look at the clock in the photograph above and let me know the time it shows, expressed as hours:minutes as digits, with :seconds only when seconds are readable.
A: 1:34
